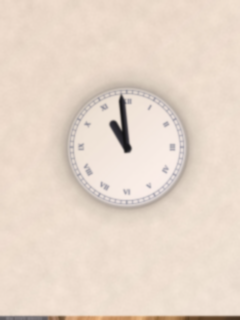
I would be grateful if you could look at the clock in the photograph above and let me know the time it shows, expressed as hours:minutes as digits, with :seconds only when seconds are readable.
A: 10:59
